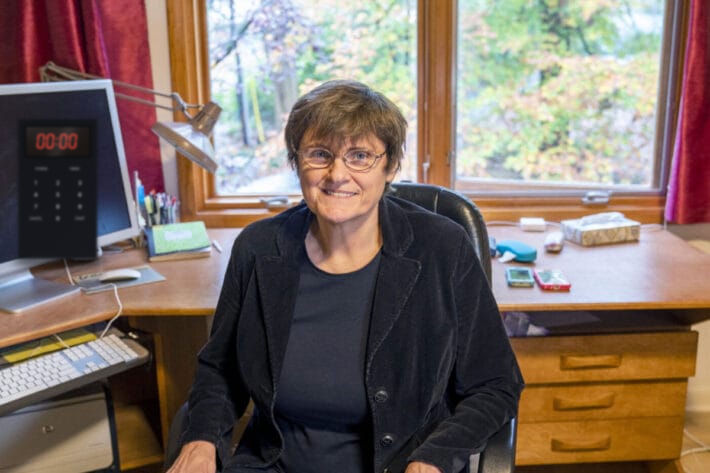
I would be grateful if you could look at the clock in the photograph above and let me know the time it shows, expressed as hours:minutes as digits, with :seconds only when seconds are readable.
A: 0:00
